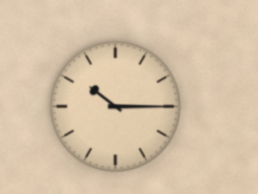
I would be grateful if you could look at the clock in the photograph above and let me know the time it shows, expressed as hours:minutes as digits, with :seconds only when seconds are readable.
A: 10:15
